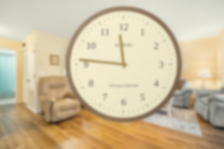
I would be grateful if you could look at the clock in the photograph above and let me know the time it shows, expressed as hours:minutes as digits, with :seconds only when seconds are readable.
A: 11:46
